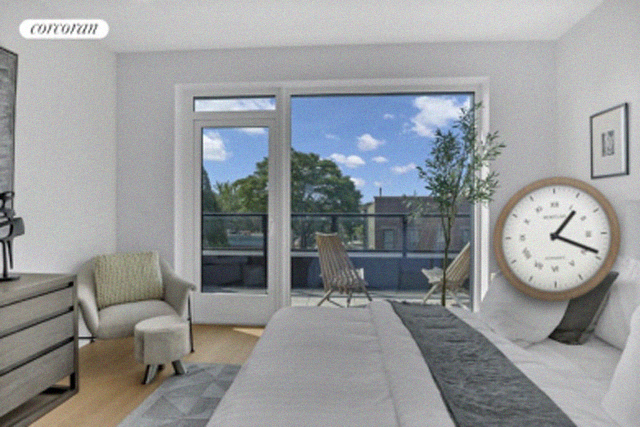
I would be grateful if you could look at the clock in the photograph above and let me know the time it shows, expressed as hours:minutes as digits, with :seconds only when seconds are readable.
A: 1:19
